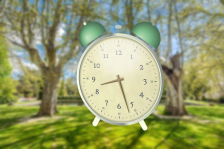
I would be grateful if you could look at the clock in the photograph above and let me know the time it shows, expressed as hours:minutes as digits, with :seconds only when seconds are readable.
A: 8:27
